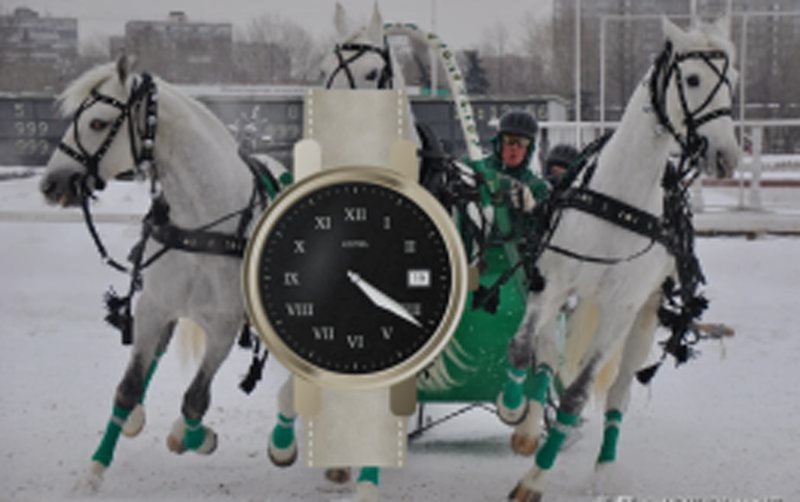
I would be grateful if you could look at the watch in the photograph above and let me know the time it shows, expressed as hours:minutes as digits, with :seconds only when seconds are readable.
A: 4:21
